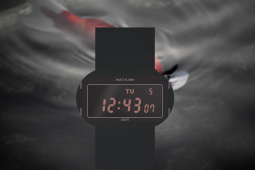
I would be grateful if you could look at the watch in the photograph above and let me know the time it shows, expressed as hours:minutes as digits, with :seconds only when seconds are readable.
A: 12:43:07
